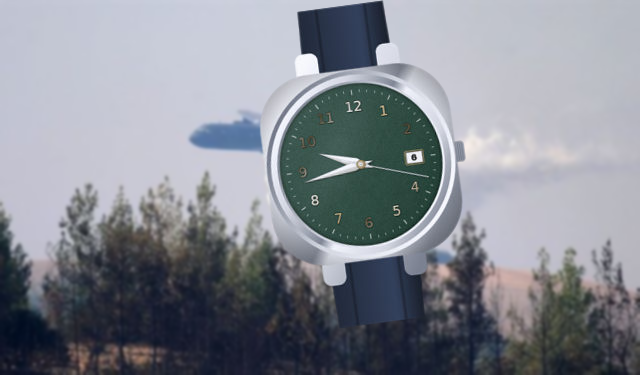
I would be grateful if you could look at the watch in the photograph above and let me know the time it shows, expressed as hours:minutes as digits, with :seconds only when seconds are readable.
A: 9:43:18
